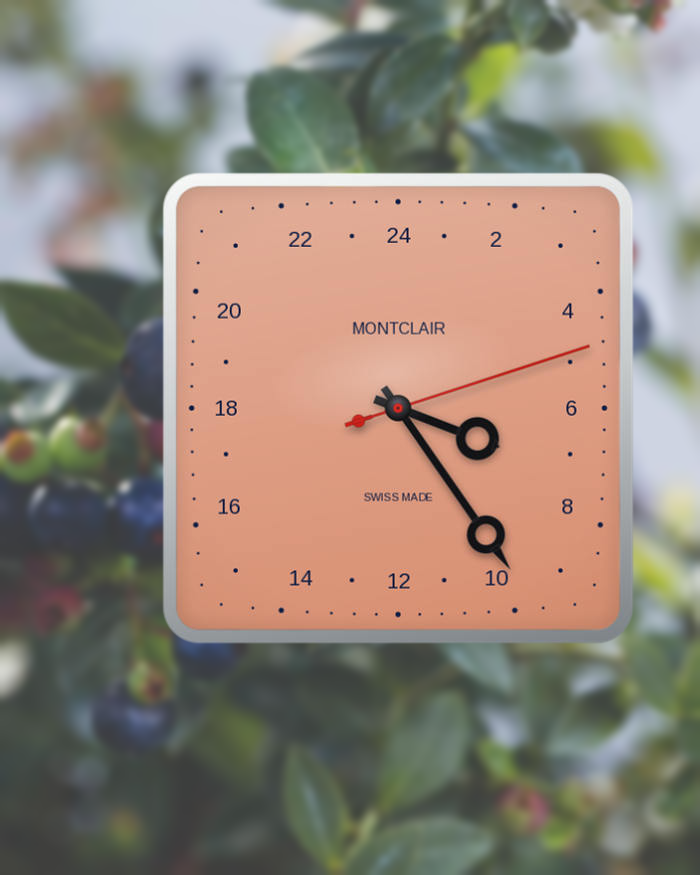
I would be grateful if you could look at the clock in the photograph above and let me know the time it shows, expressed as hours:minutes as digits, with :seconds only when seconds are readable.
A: 7:24:12
